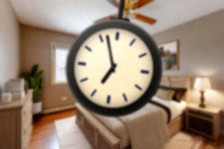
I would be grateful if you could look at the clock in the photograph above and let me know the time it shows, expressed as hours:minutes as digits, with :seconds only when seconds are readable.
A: 6:57
